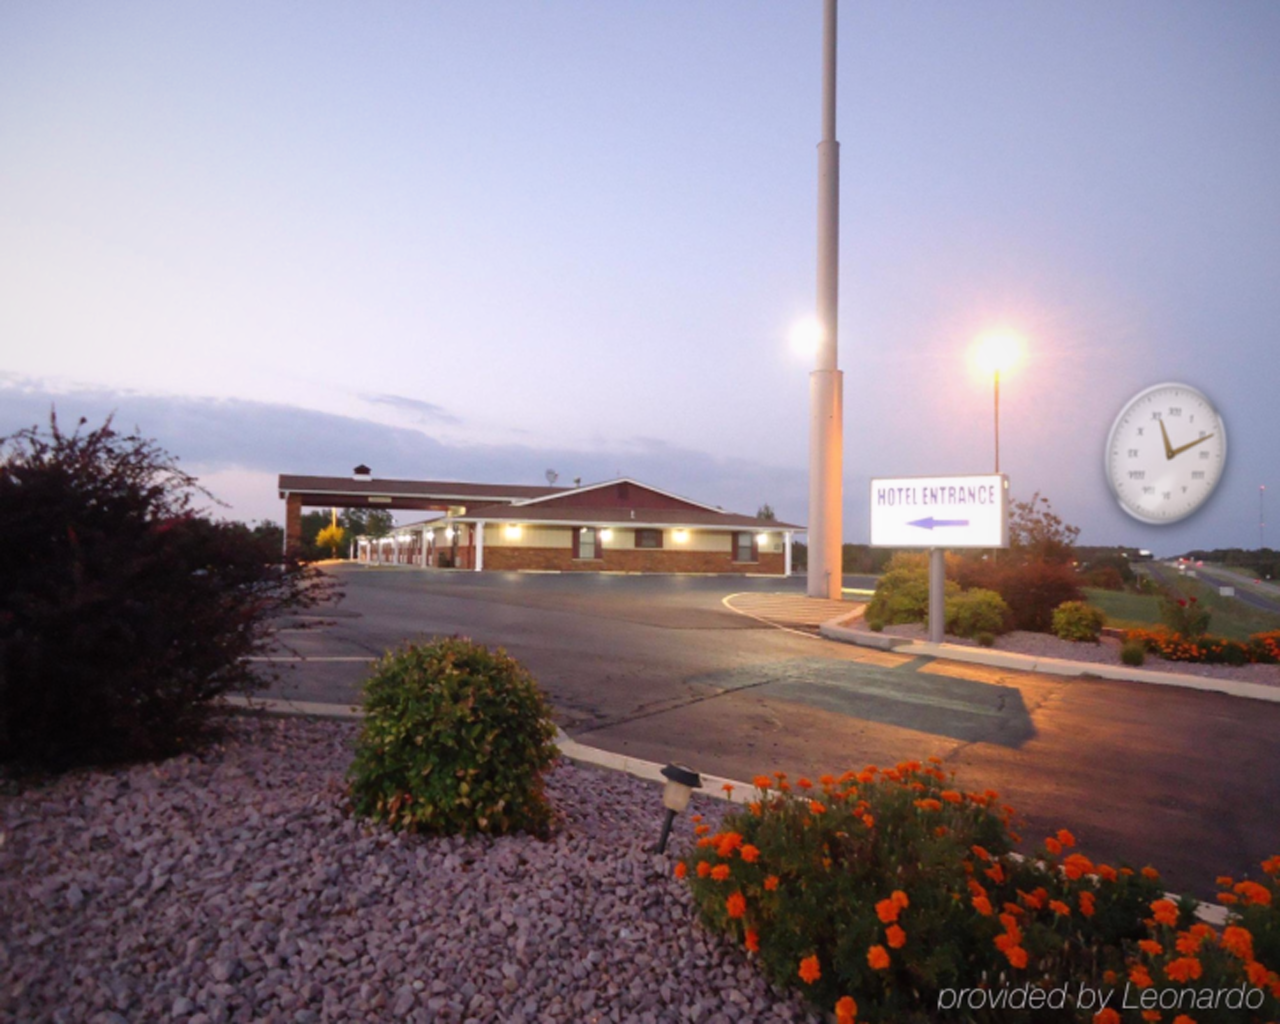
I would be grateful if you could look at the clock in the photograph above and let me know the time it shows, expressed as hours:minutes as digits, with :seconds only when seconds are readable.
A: 11:11
